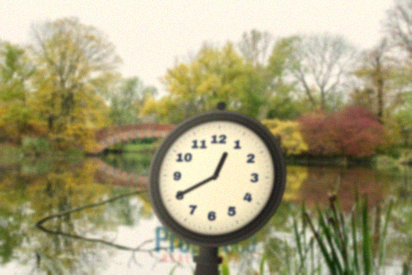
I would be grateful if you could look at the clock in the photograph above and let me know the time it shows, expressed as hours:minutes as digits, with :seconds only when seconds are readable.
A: 12:40
